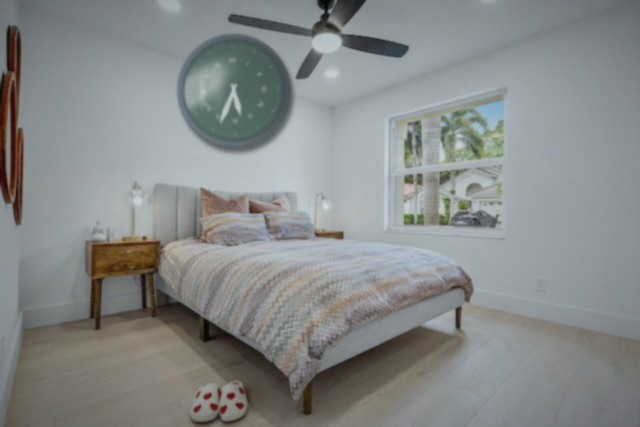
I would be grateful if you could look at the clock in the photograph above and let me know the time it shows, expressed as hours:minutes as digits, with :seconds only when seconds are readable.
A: 5:34
